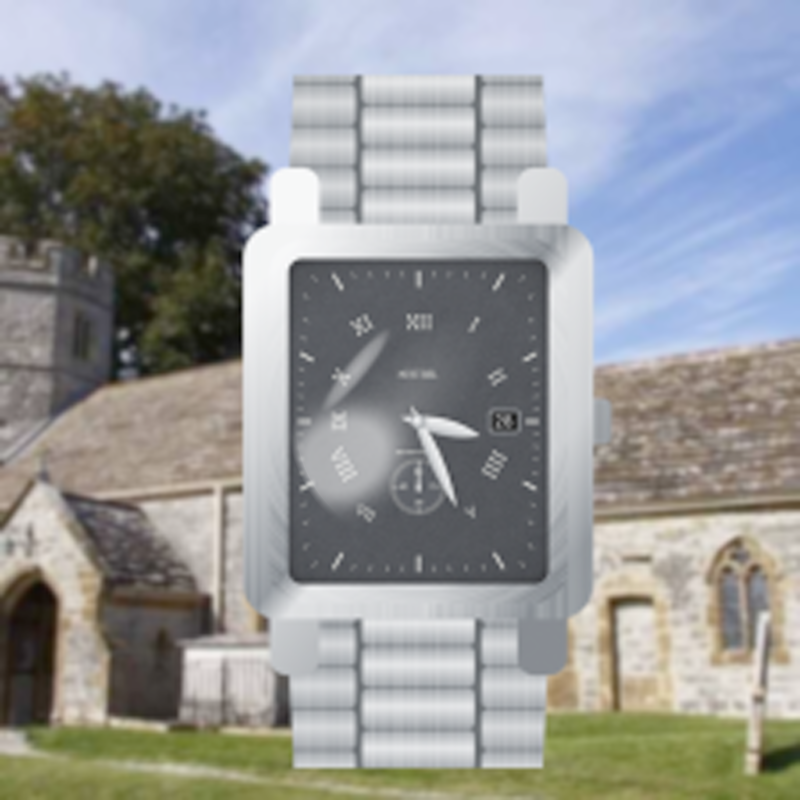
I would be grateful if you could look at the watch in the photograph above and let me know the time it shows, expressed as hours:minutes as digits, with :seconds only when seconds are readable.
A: 3:26
